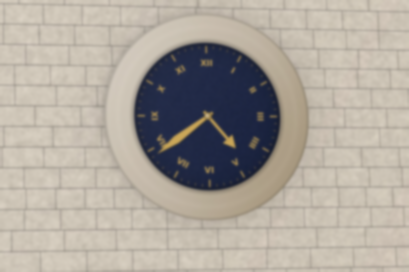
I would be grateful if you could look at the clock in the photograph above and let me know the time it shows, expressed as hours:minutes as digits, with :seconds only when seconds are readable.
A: 4:39
